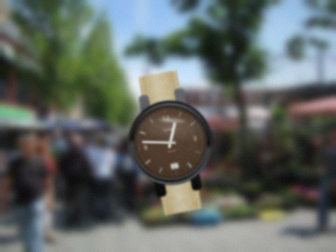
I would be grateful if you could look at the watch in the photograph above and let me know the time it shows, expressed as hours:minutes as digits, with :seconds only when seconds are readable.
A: 12:47
